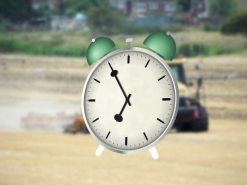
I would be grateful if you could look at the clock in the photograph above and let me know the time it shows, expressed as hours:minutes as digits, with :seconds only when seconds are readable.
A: 6:55
